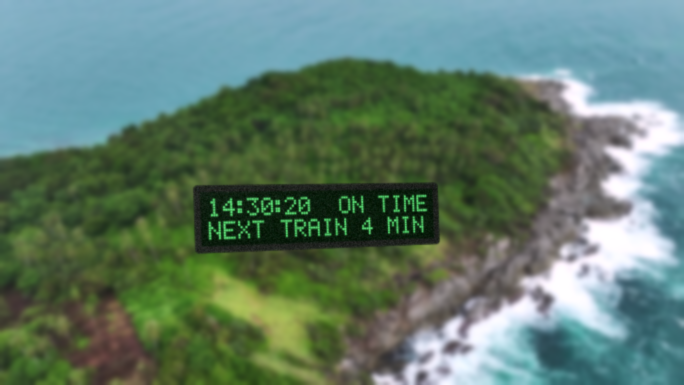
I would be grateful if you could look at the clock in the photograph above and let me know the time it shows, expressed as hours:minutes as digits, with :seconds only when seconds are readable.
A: 14:30:20
